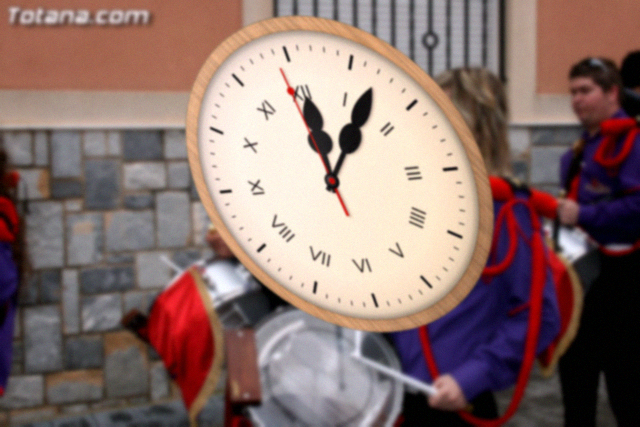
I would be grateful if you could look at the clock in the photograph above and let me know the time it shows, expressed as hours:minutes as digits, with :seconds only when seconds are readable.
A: 12:06:59
